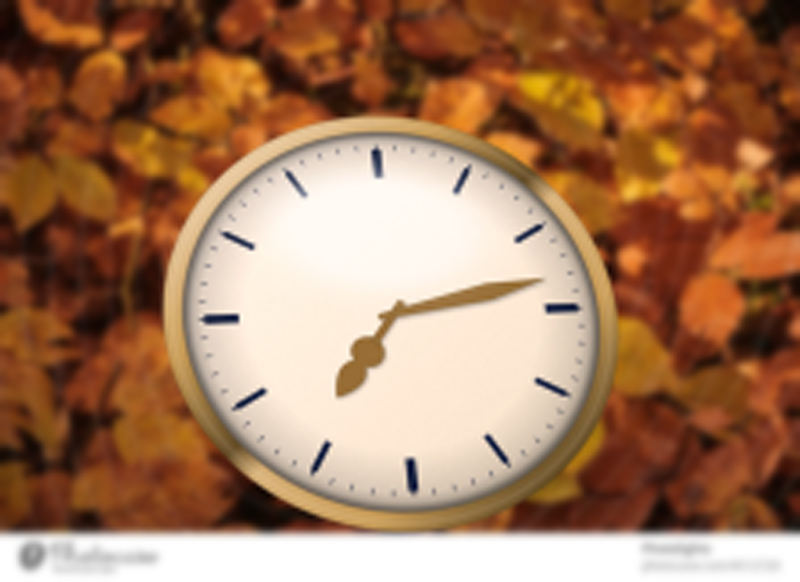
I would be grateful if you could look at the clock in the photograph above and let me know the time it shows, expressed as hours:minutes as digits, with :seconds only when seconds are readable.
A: 7:13
